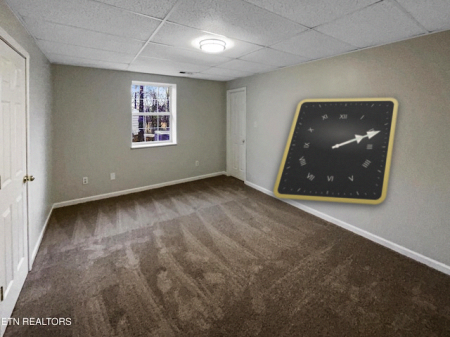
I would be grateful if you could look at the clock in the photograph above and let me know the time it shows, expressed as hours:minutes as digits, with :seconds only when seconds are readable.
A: 2:11
